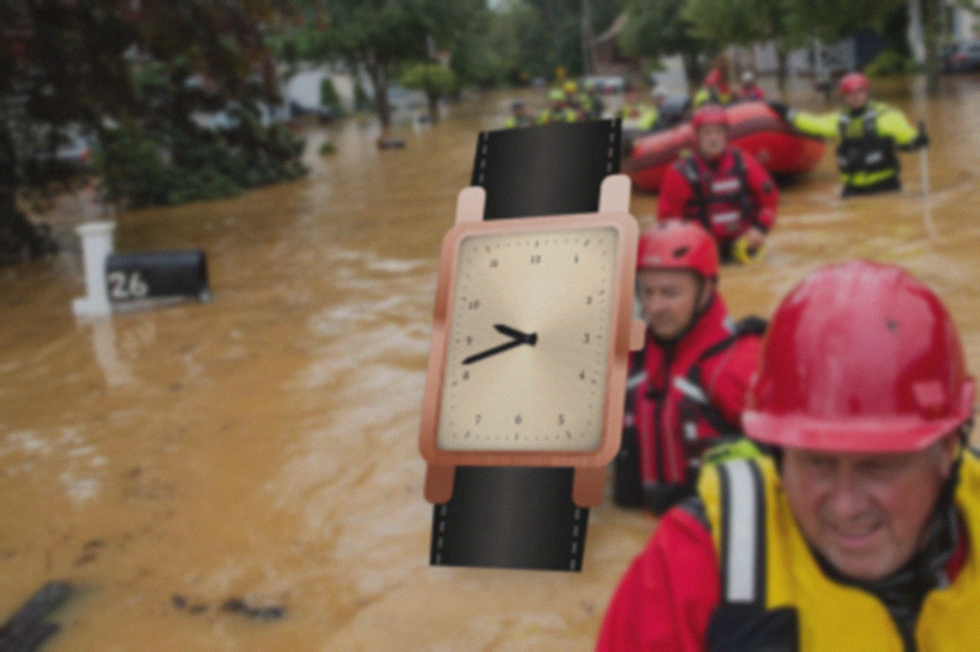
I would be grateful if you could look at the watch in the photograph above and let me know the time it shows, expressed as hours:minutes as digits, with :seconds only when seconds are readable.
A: 9:42
